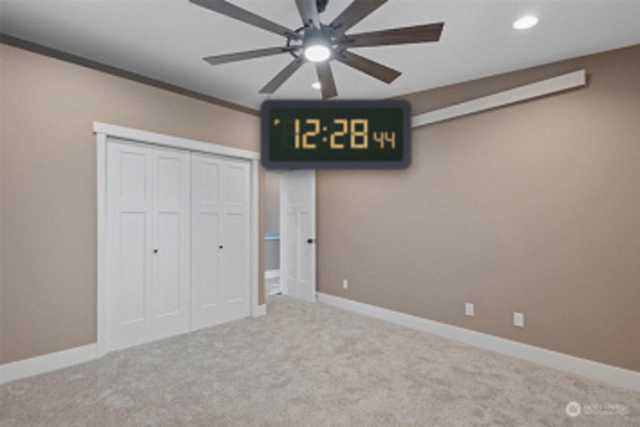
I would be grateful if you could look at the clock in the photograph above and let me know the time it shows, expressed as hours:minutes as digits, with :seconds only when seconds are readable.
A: 12:28:44
